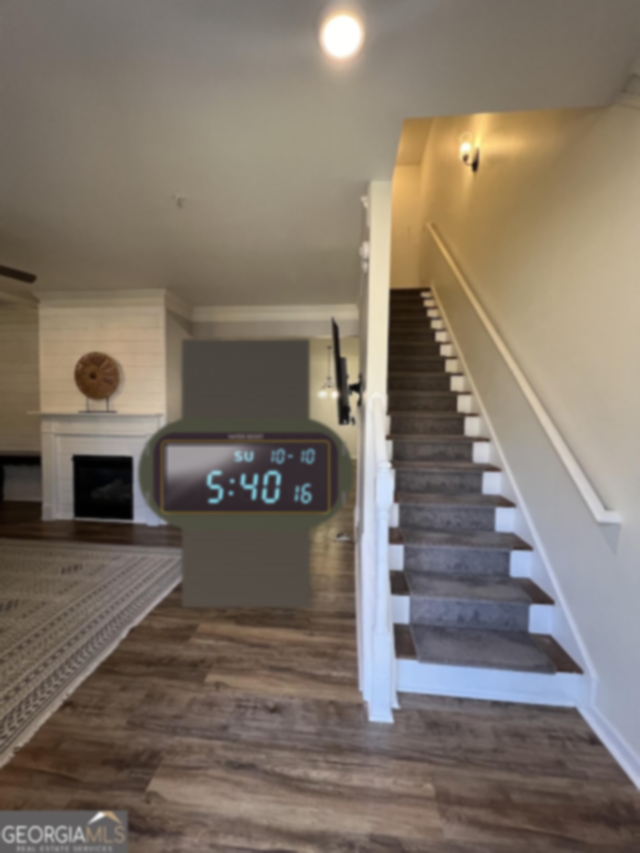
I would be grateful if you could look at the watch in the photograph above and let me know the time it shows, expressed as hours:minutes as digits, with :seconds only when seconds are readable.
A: 5:40:16
